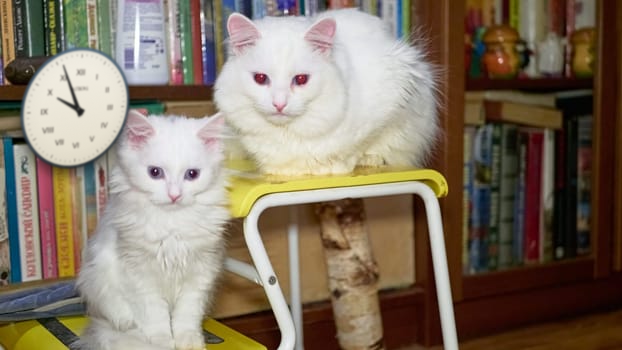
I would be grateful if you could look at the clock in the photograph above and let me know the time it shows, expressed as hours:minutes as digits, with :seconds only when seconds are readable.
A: 9:56
